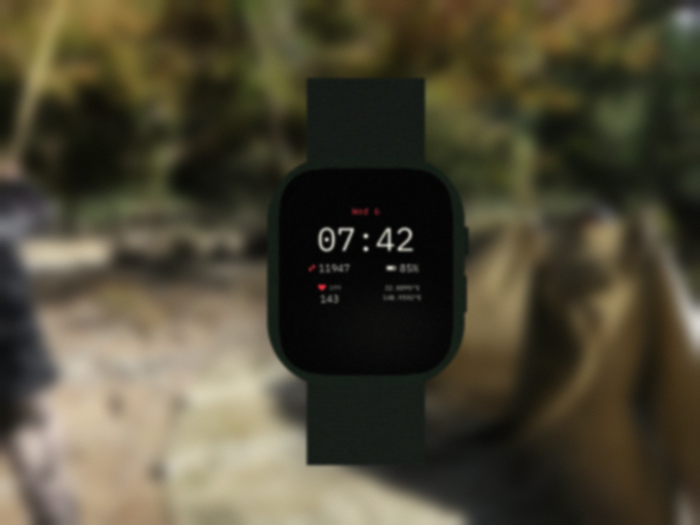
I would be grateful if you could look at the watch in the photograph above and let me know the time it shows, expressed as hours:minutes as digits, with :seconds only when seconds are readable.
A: 7:42
